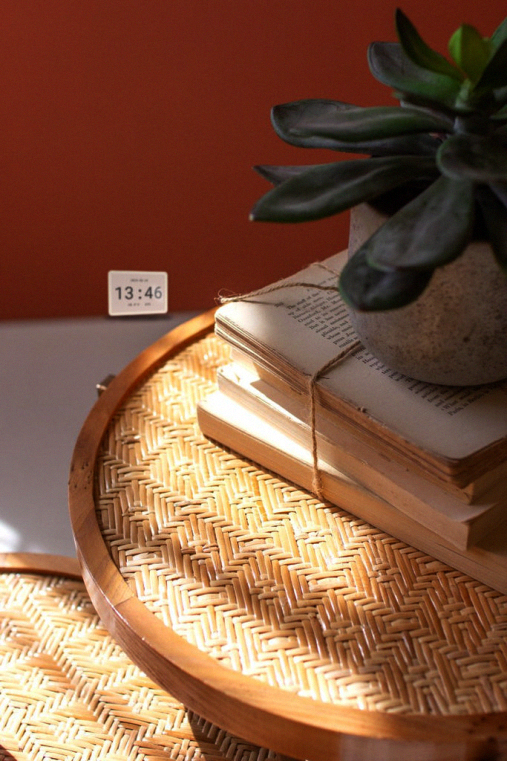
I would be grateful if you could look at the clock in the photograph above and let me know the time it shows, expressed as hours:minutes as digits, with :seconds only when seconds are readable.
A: 13:46
